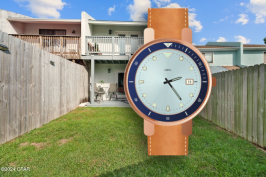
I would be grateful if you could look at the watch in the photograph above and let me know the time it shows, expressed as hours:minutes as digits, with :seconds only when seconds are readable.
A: 2:24
